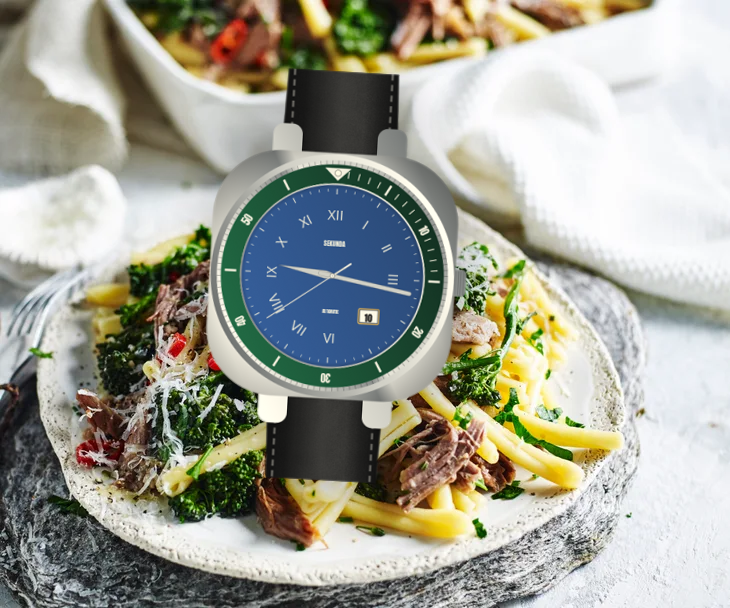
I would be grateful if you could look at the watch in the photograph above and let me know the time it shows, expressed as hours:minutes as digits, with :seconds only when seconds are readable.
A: 9:16:39
